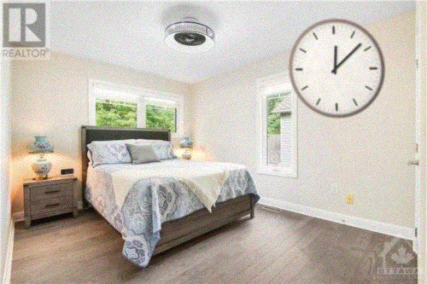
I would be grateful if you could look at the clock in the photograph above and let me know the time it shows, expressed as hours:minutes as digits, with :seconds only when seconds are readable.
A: 12:08
